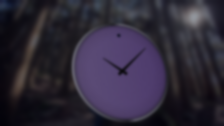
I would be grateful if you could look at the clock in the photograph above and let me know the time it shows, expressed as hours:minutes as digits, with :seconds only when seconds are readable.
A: 10:08
